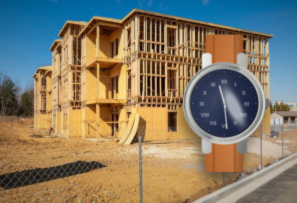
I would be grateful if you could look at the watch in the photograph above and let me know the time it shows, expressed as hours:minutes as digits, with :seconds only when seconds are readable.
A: 11:29
